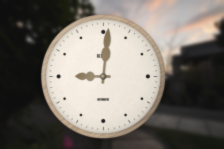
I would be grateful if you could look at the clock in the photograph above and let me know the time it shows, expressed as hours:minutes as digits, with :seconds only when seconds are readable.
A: 9:01
